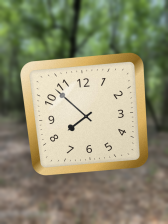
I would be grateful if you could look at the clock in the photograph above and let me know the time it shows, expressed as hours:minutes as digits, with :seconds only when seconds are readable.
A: 7:53
